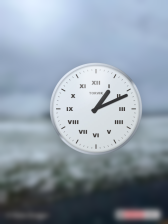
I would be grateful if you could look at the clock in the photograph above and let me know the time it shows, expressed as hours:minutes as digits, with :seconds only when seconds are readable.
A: 1:11
